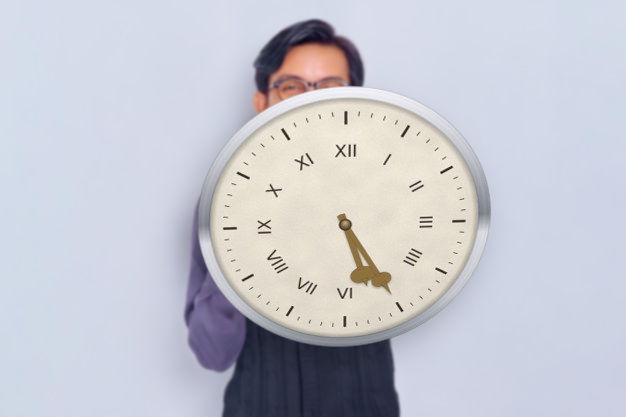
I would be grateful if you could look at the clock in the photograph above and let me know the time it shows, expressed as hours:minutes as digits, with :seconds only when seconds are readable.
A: 5:25
